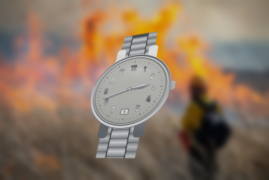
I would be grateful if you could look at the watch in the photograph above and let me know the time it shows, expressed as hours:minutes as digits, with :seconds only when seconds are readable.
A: 2:42
